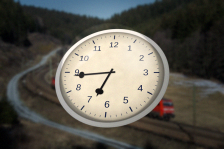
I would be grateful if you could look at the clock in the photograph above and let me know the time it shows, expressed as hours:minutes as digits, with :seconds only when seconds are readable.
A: 6:44
